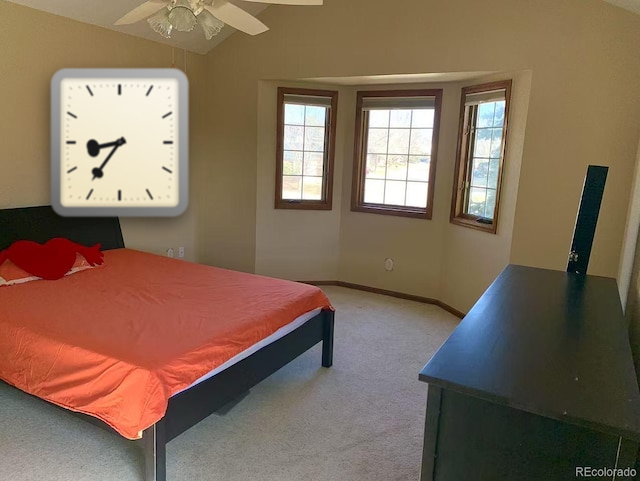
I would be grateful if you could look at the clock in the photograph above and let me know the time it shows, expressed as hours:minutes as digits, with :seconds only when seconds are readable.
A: 8:36
